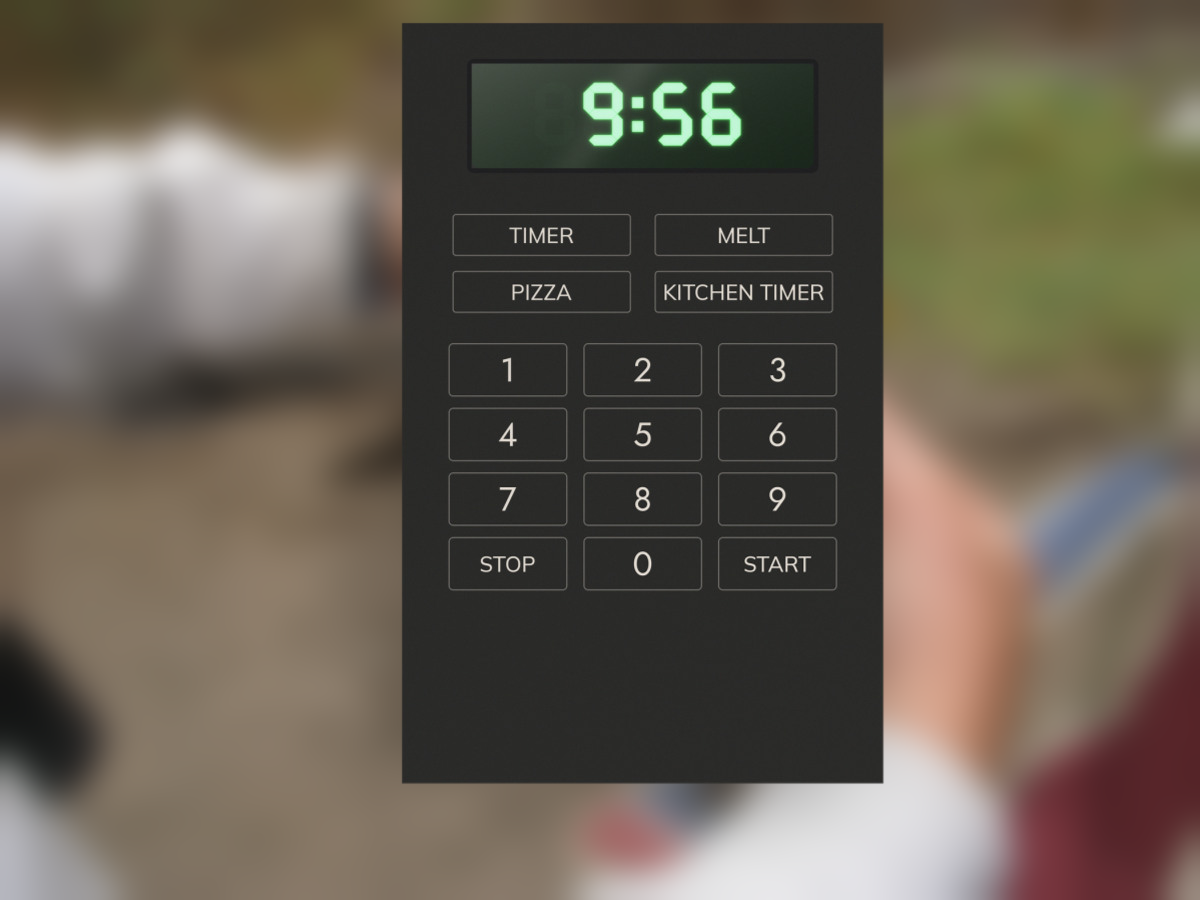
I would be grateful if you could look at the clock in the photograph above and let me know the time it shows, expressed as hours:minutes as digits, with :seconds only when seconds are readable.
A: 9:56
